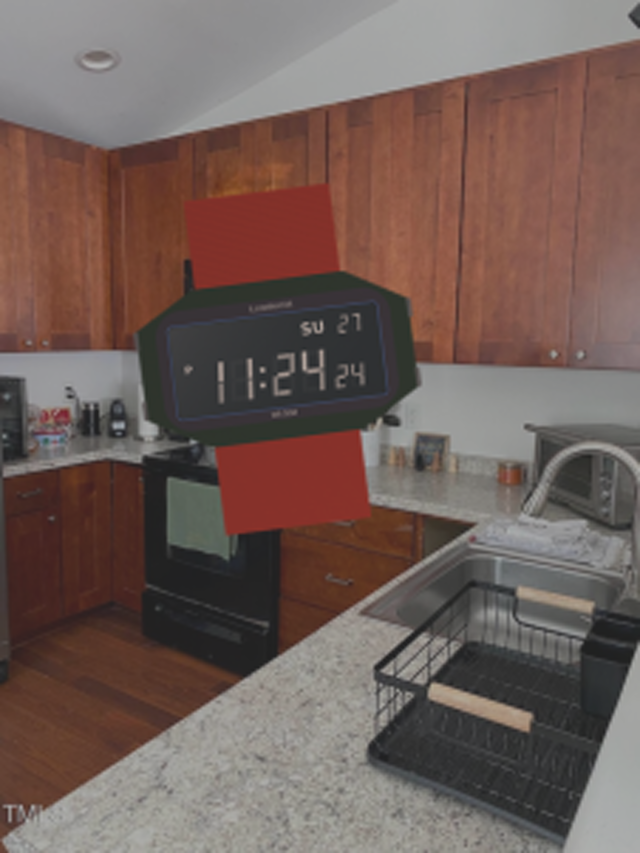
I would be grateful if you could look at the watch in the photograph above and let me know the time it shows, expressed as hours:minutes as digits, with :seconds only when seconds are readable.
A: 11:24:24
